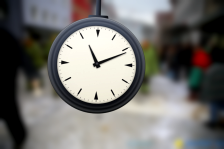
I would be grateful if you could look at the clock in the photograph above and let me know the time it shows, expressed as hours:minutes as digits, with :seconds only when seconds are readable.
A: 11:11
